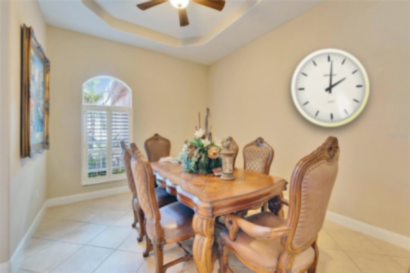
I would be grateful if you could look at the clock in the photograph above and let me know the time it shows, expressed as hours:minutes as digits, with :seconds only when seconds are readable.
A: 2:01
